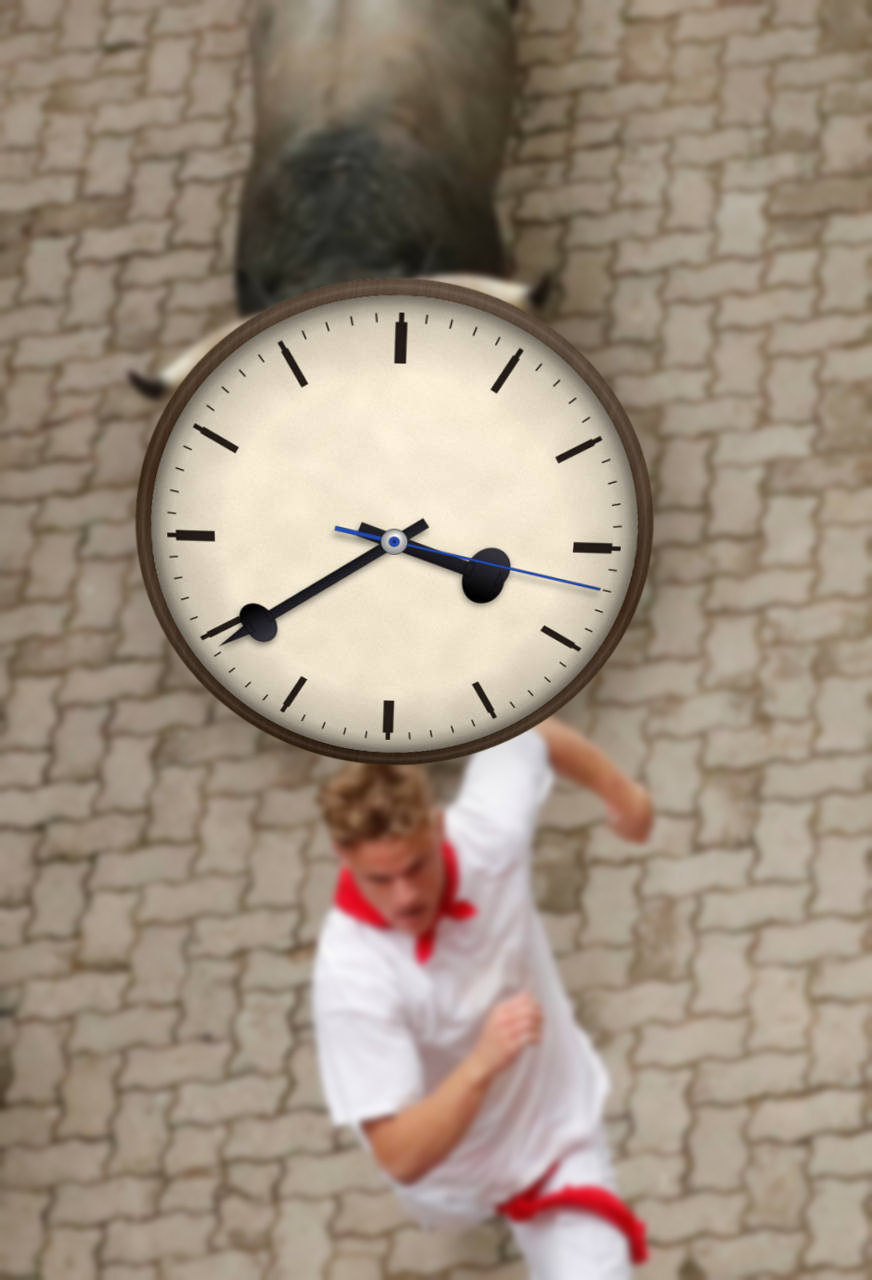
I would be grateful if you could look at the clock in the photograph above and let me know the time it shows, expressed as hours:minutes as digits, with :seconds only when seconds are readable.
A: 3:39:17
